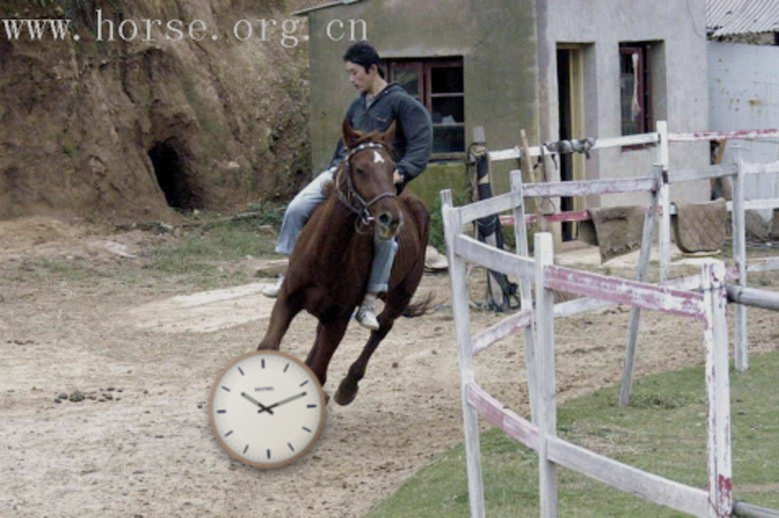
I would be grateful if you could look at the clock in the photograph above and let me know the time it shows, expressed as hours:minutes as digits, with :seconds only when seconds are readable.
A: 10:12
